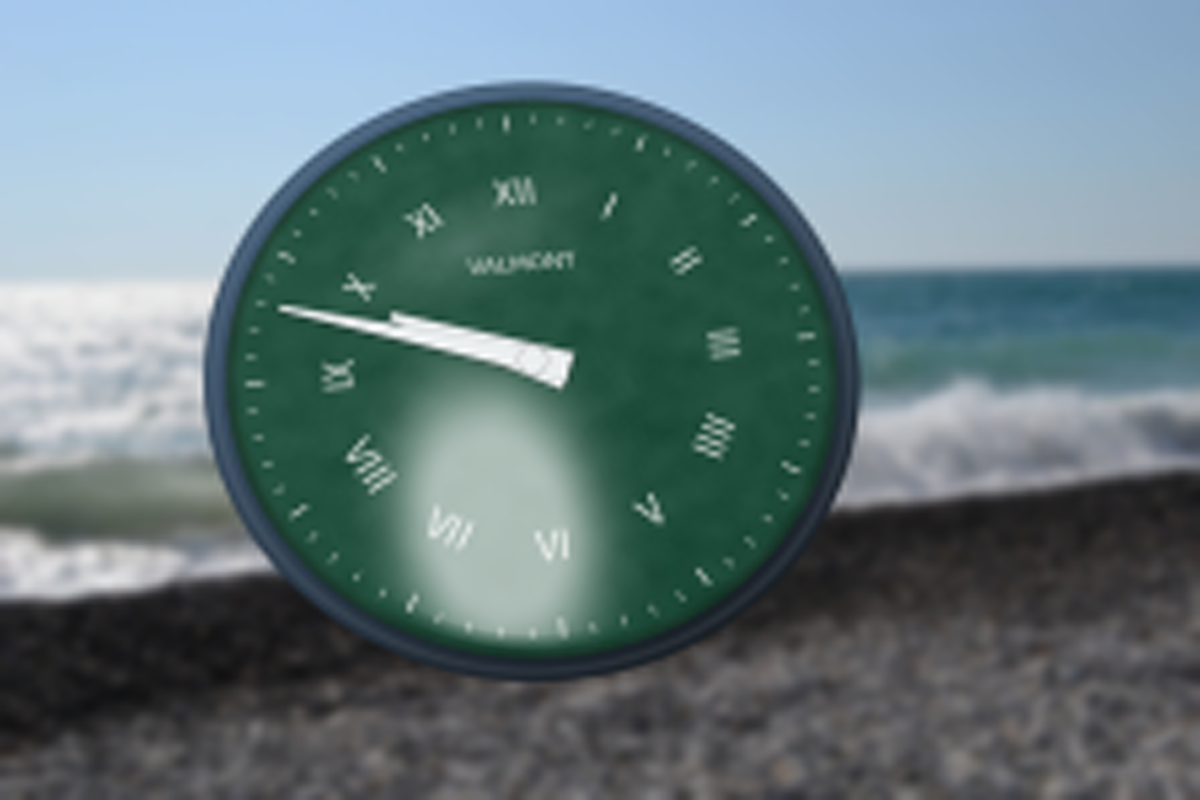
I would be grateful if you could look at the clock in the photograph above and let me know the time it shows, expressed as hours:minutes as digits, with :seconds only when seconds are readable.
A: 9:48
